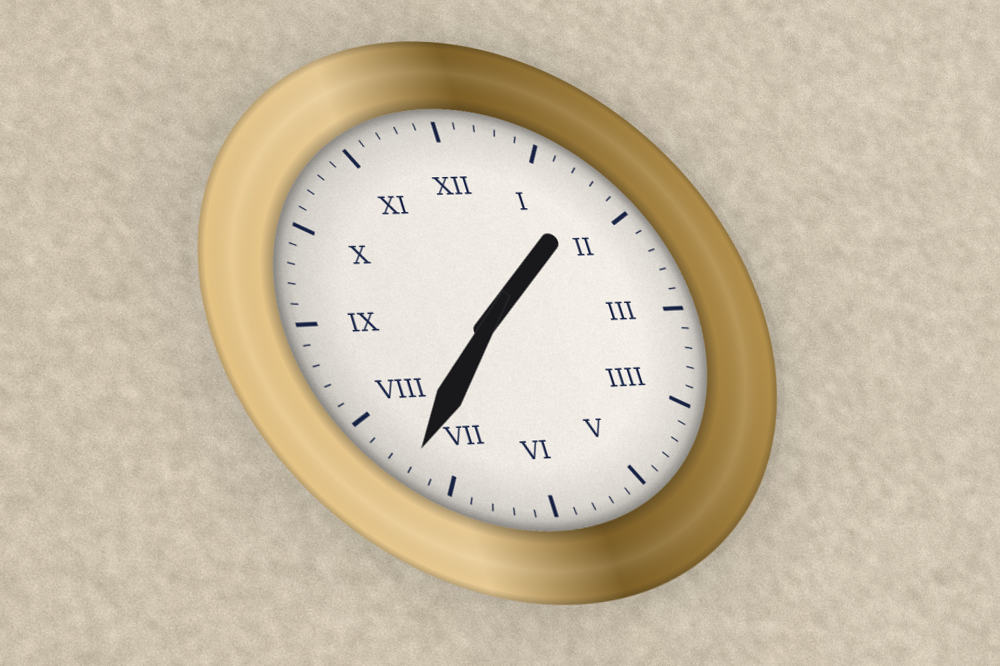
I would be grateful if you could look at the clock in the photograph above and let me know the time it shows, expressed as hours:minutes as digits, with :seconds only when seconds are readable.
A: 1:37
